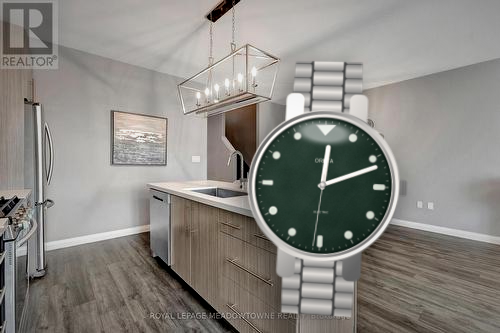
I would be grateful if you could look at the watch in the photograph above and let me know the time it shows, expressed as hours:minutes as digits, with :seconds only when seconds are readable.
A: 12:11:31
